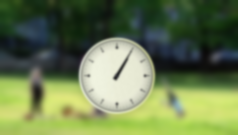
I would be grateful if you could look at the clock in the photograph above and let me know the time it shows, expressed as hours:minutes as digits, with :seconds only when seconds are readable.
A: 1:05
